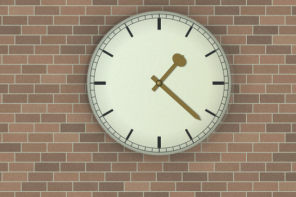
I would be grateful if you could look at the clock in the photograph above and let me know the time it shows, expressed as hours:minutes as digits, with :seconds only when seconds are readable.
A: 1:22
